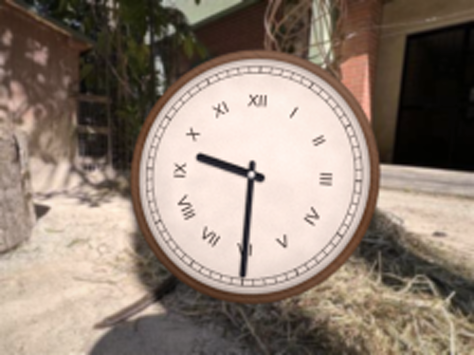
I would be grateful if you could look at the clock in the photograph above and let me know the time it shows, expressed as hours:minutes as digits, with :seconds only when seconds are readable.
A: 9:30
